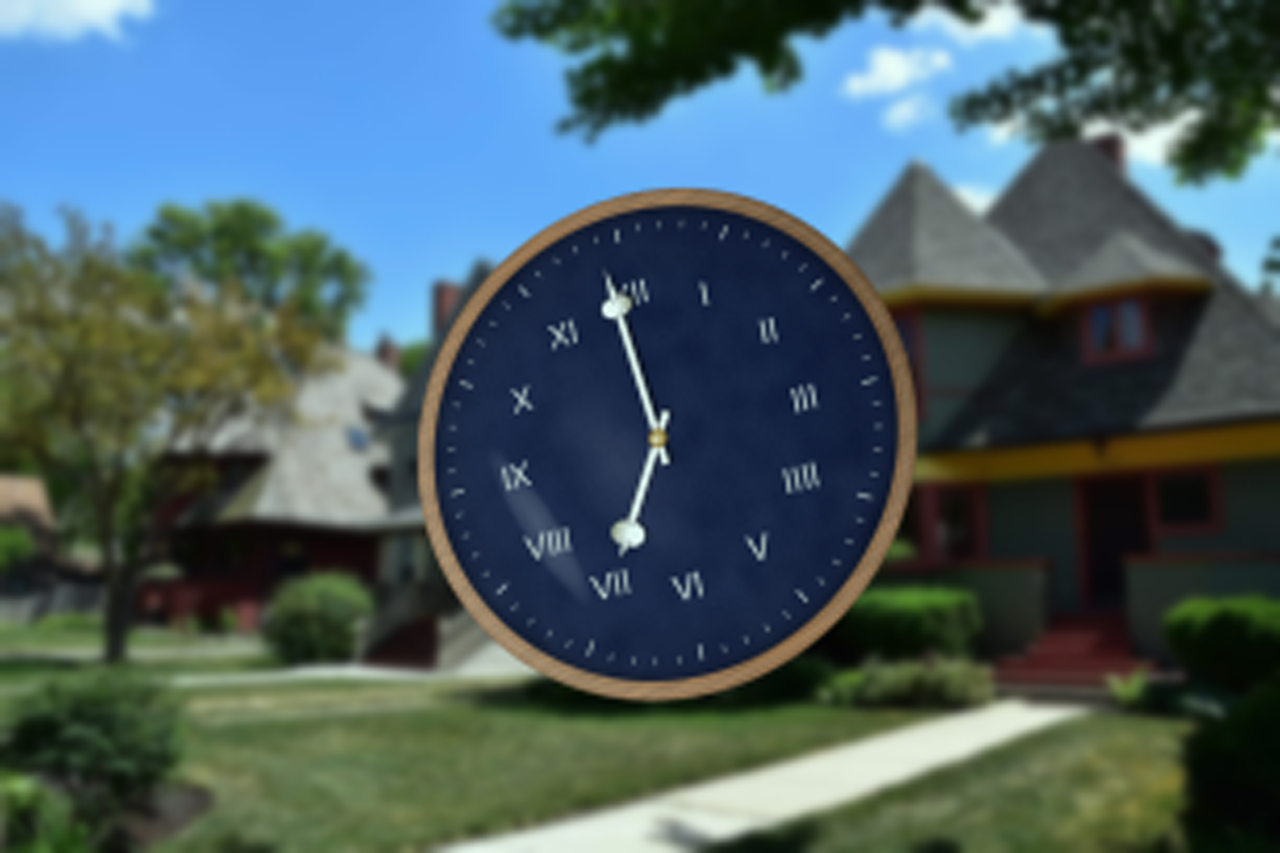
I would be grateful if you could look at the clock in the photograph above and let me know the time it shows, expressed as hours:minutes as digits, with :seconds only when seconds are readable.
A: 6:59
